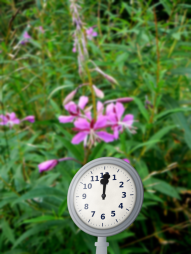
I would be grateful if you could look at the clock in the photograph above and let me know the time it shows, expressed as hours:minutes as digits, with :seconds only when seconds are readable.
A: 12:01
